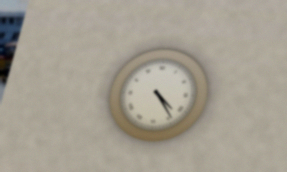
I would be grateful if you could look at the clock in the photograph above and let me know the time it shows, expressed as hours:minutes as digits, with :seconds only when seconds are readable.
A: 4:24
